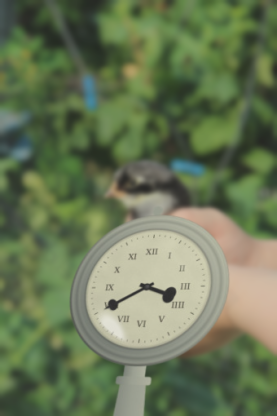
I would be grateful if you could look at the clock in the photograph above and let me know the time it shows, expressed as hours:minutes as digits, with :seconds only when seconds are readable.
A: 3:40
